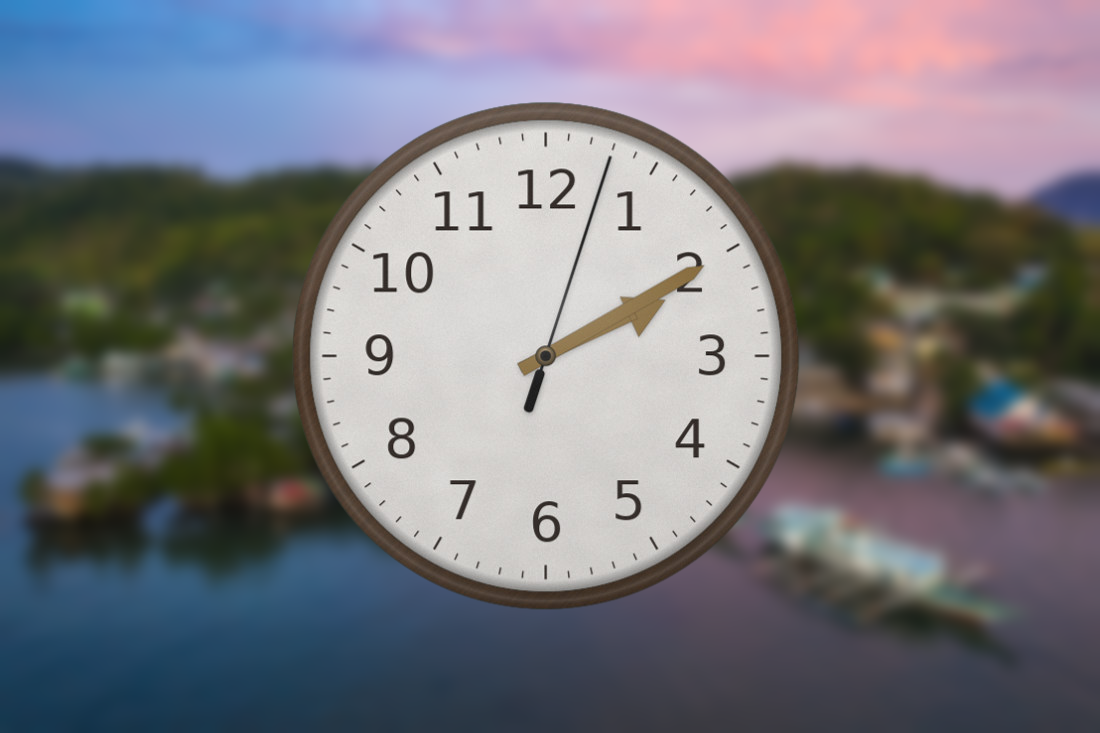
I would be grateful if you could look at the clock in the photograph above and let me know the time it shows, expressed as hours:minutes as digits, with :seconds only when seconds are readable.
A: 2:10:03
